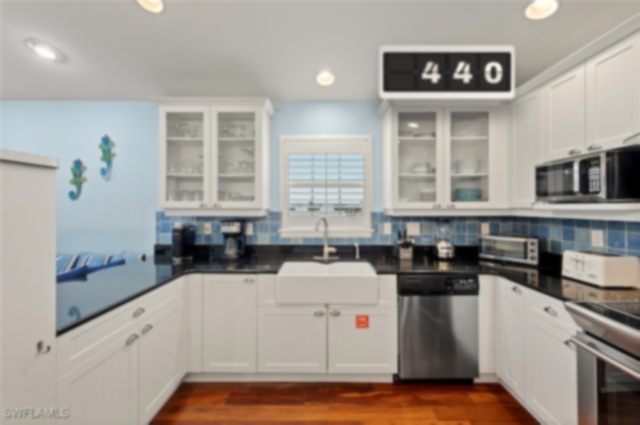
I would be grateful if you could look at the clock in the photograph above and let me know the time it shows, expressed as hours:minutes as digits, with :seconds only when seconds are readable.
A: 4:40
